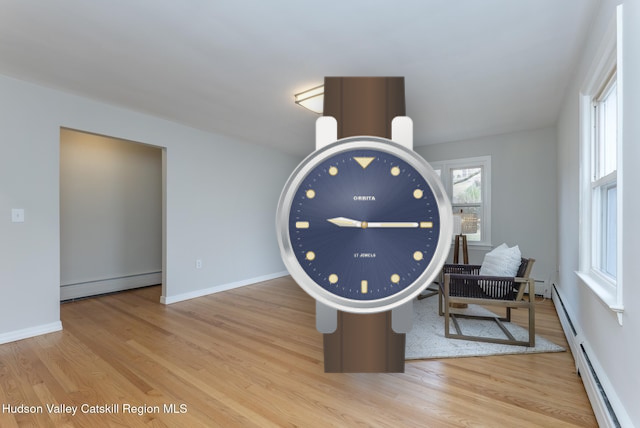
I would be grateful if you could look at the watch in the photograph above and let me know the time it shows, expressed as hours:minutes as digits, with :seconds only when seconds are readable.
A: 9:15
